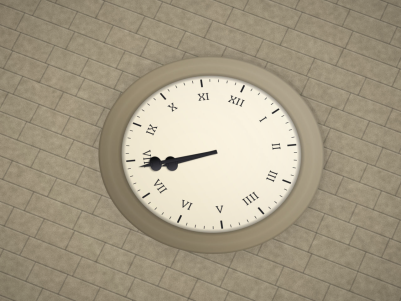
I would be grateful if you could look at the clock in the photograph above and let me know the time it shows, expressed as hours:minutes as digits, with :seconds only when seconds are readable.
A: 7:39
